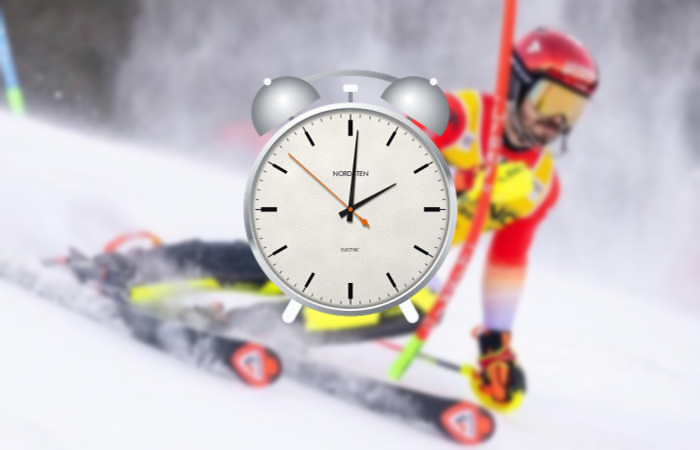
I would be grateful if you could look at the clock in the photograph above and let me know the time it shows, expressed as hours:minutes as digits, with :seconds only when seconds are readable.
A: 2:00:52
